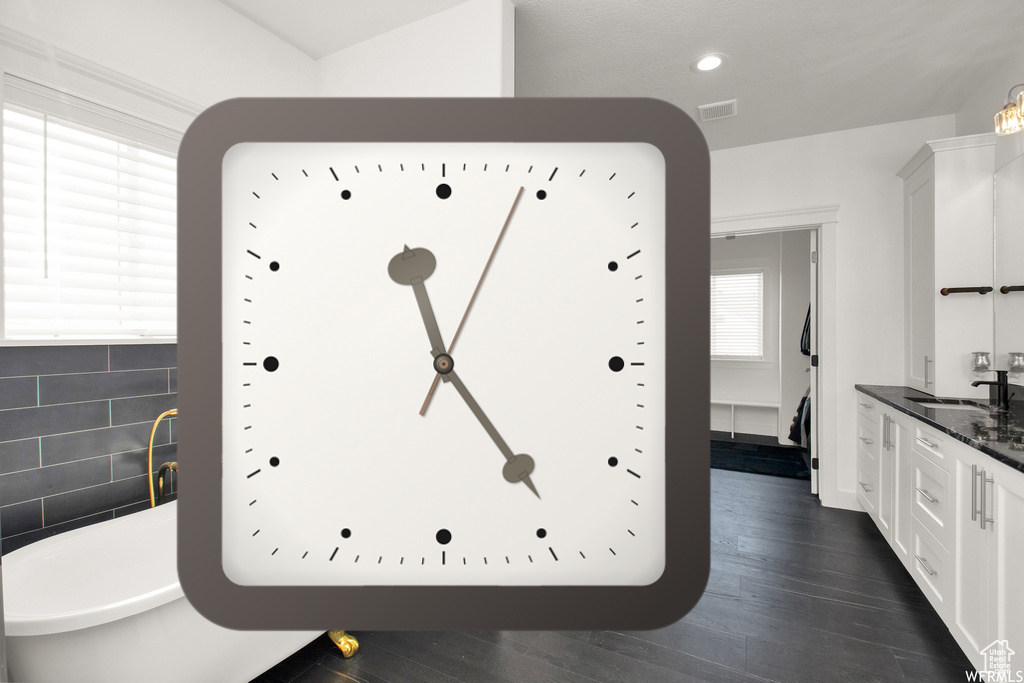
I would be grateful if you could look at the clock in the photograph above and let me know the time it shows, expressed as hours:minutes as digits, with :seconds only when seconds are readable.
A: 11:24:04
